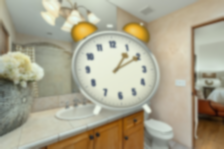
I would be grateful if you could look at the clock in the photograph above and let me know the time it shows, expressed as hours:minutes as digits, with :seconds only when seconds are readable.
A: 1:10
